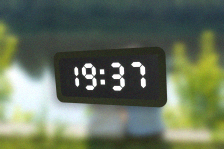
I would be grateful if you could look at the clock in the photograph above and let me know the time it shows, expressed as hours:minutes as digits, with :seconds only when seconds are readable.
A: 19:37
